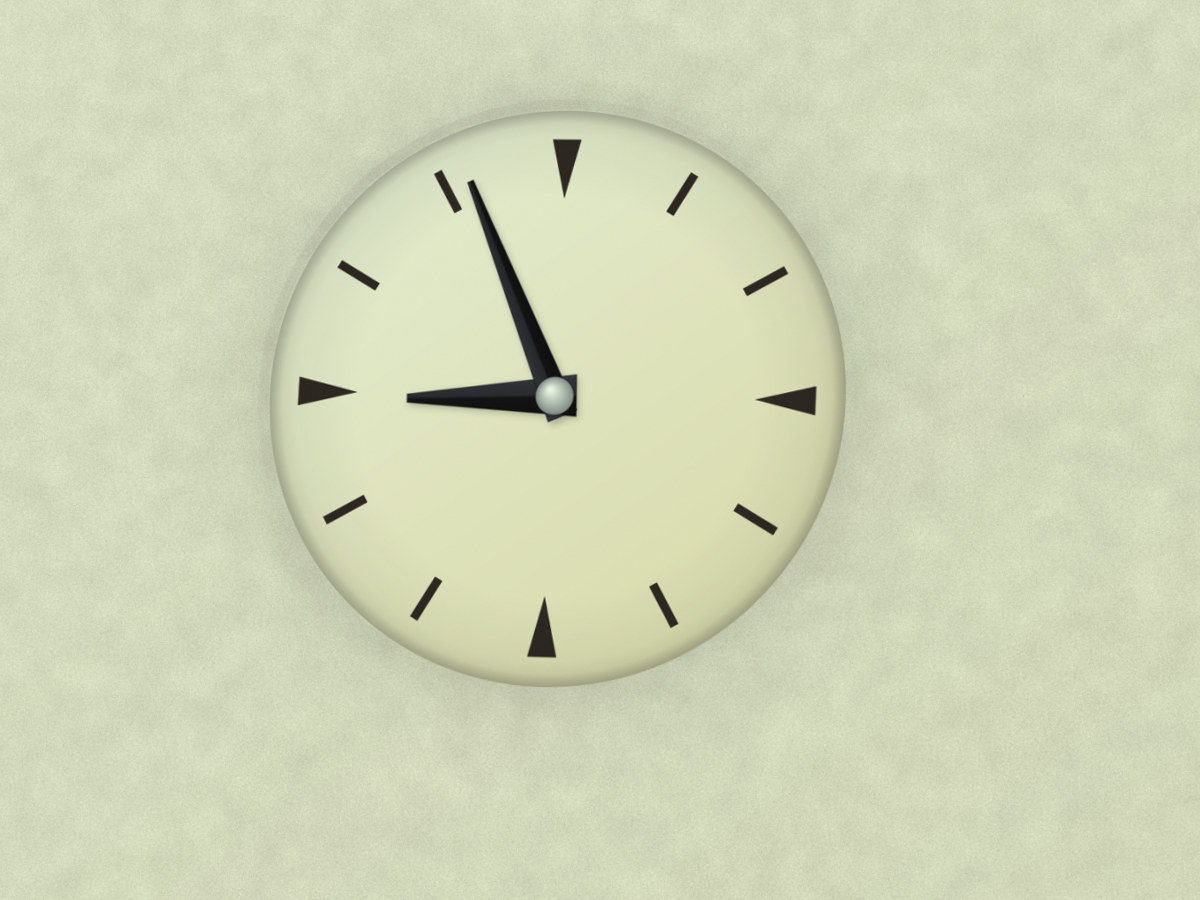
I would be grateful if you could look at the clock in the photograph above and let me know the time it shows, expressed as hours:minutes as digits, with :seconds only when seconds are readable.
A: 8:56
